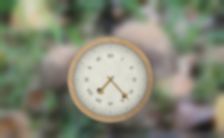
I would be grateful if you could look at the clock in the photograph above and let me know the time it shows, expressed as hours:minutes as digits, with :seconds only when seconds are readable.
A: 7:23
